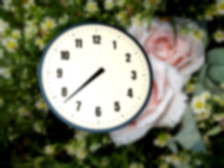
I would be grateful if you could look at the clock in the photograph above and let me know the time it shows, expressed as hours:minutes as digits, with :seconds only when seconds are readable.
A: 7:38
